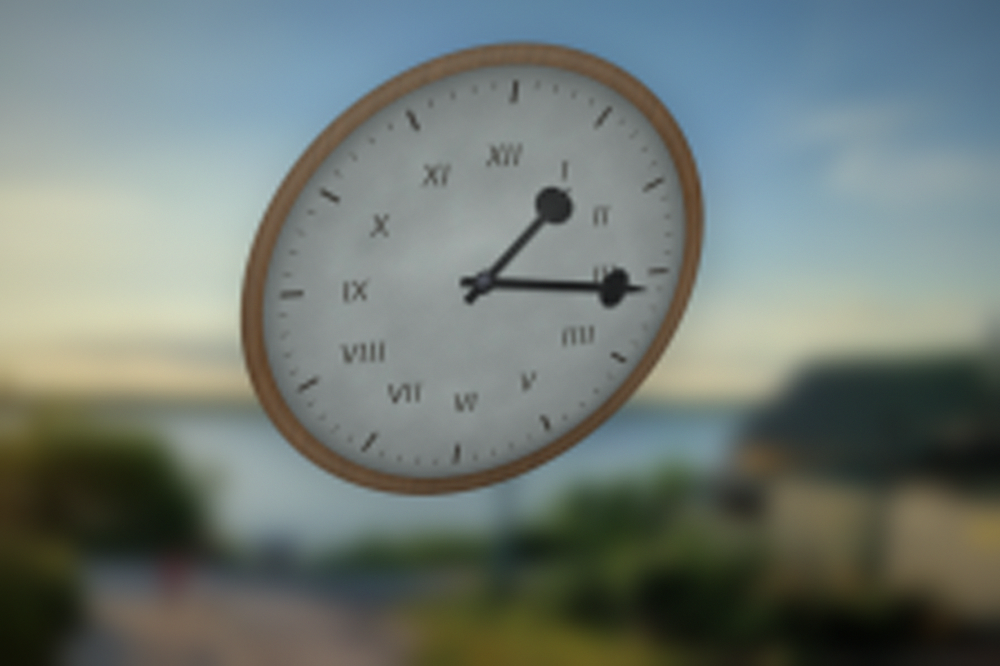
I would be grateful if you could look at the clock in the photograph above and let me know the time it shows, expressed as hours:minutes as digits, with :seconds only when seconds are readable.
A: 1:16
